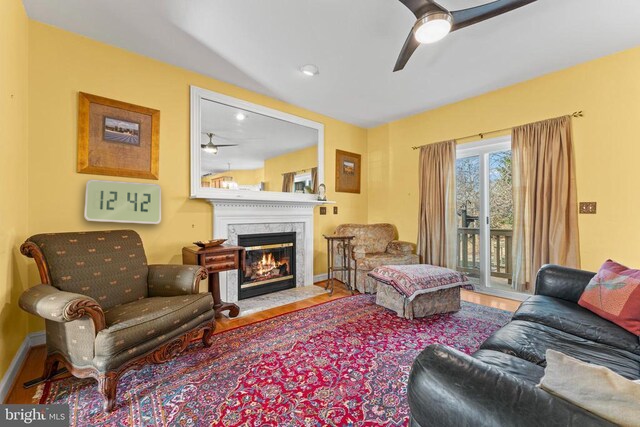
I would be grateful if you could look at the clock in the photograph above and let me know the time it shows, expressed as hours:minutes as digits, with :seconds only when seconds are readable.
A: 12:42
